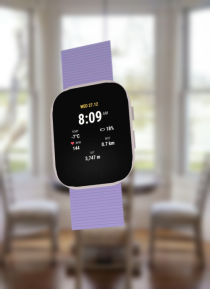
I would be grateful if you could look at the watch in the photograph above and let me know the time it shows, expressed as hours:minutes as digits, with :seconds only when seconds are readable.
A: 8:09
